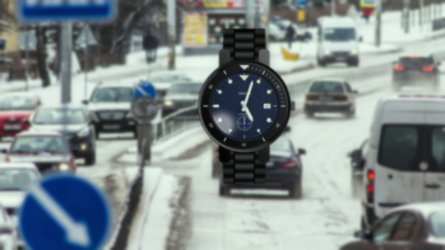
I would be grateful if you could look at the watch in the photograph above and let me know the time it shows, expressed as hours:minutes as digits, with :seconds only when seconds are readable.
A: 5:03
